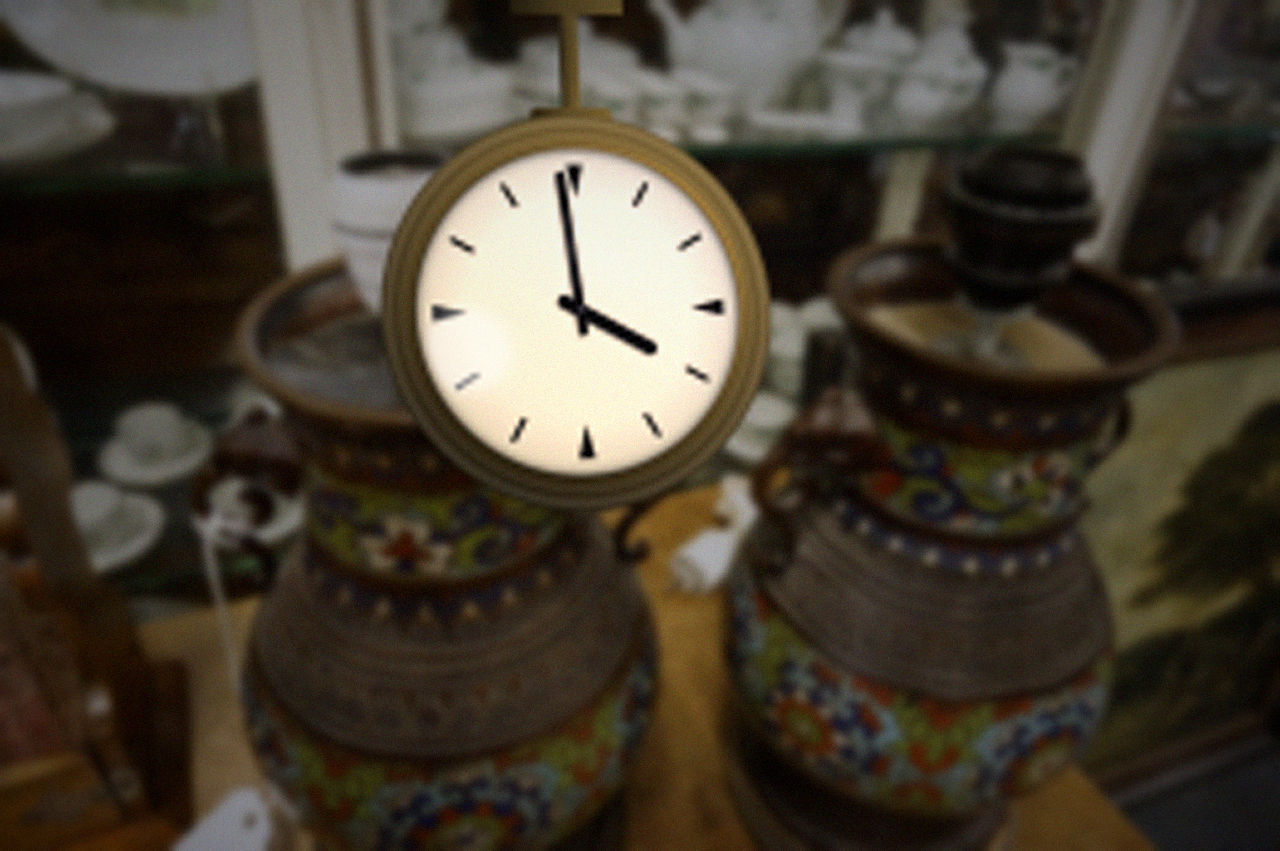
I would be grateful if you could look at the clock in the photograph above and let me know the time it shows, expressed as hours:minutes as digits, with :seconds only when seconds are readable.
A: 3:59
